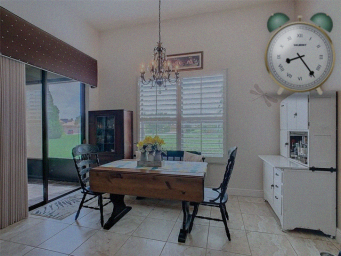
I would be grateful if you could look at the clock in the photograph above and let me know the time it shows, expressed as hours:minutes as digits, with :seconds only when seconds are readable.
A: 8:24
